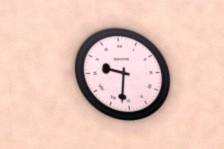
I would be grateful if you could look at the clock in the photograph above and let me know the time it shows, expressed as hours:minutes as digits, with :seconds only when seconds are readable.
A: 9:32
